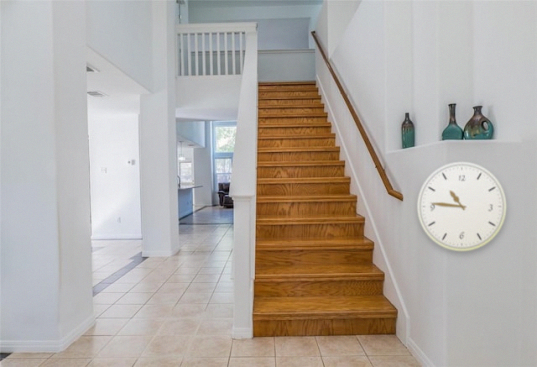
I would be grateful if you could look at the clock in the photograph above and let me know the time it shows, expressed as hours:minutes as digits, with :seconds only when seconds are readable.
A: 10:46
